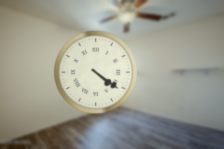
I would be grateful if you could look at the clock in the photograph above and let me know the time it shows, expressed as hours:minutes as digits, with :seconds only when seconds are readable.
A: 4:21
